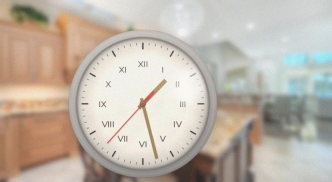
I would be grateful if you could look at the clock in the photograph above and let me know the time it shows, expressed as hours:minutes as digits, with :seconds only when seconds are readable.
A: 1:27:37
